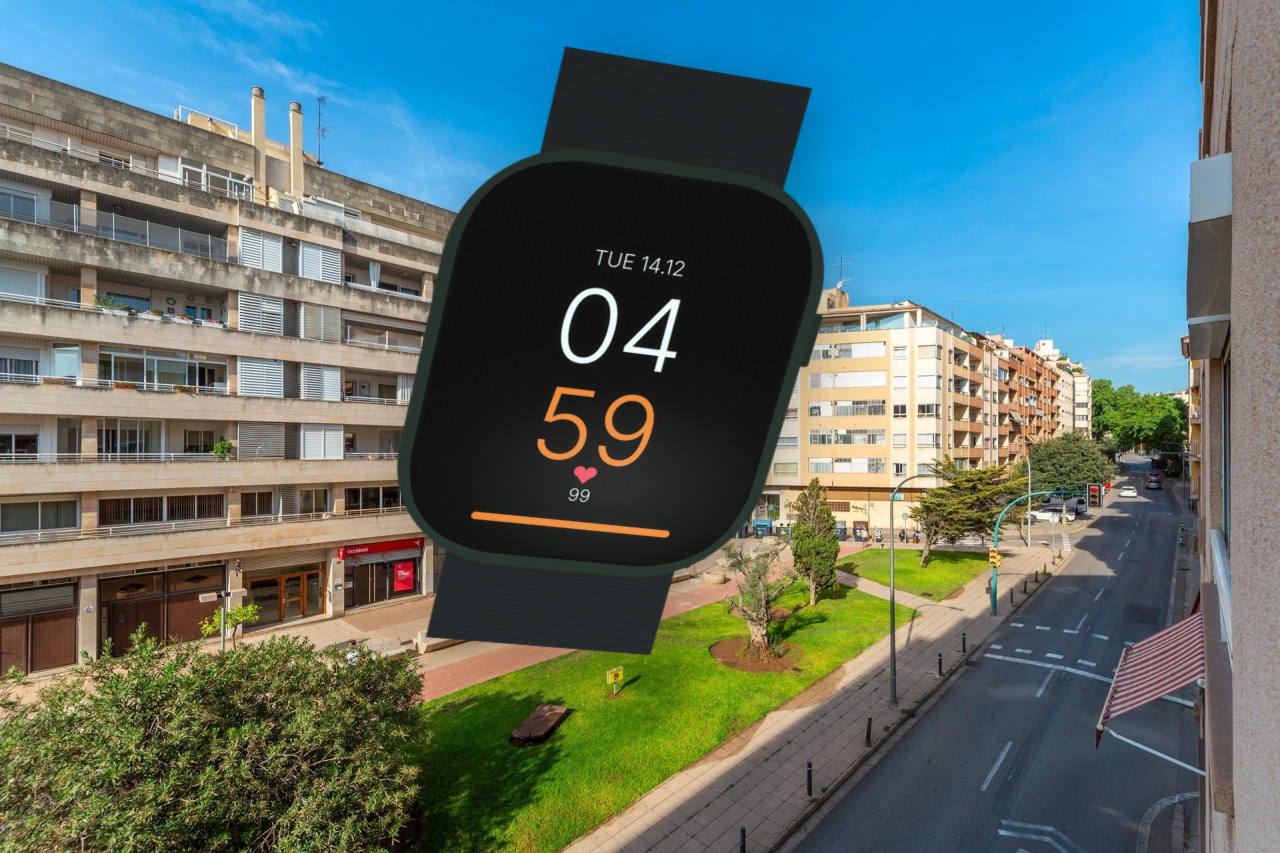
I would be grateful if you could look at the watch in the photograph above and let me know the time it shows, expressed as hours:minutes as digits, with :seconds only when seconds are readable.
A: 4:59
